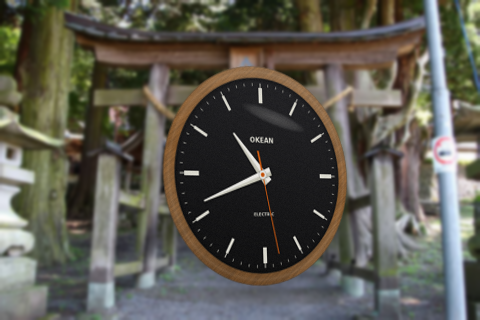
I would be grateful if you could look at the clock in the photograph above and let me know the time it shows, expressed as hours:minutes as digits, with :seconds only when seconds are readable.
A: 10:41:28
